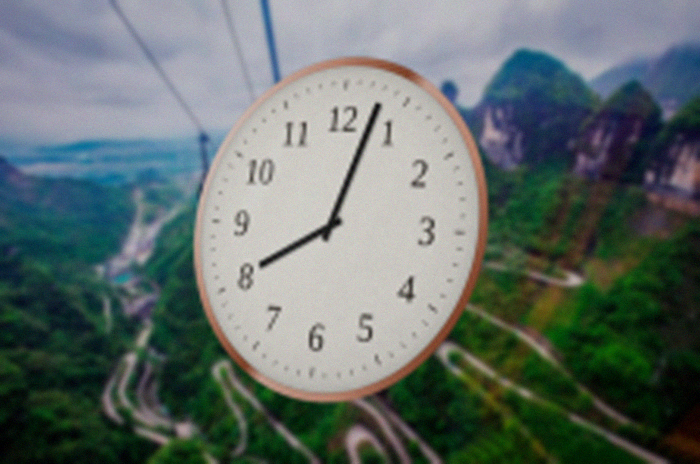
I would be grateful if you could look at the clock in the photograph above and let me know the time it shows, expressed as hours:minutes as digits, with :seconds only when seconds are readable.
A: 8:03
